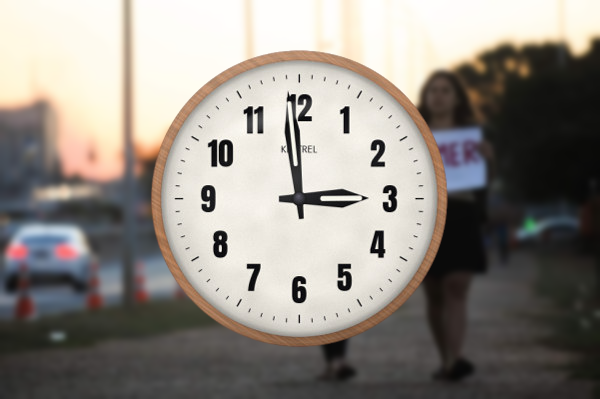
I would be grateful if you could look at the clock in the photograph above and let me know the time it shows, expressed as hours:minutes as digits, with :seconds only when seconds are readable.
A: 2:59
